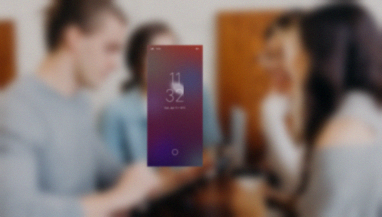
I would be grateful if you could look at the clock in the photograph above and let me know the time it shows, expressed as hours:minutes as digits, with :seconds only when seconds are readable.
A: 11:32
